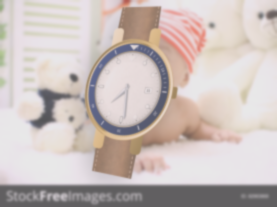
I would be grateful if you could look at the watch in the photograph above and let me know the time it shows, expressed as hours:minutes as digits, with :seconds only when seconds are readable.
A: 7:29
